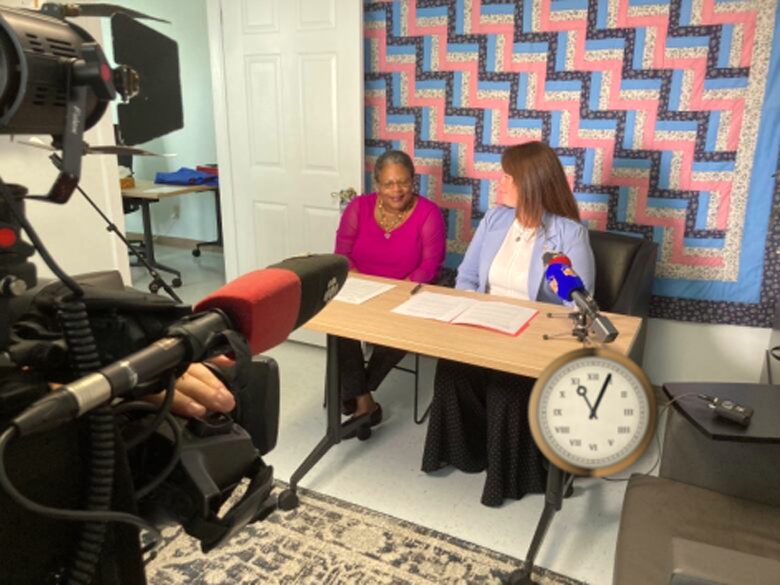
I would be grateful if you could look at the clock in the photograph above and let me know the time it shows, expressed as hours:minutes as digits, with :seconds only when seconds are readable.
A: 11:04
